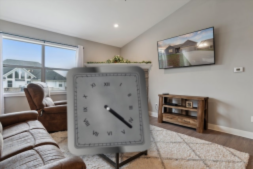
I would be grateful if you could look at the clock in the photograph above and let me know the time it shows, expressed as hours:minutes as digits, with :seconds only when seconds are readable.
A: 4:22
